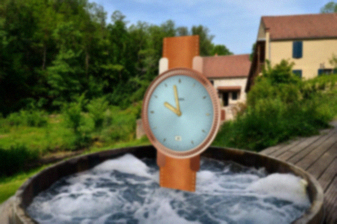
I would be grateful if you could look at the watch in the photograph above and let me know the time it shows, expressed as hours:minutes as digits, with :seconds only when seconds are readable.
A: 9:58
